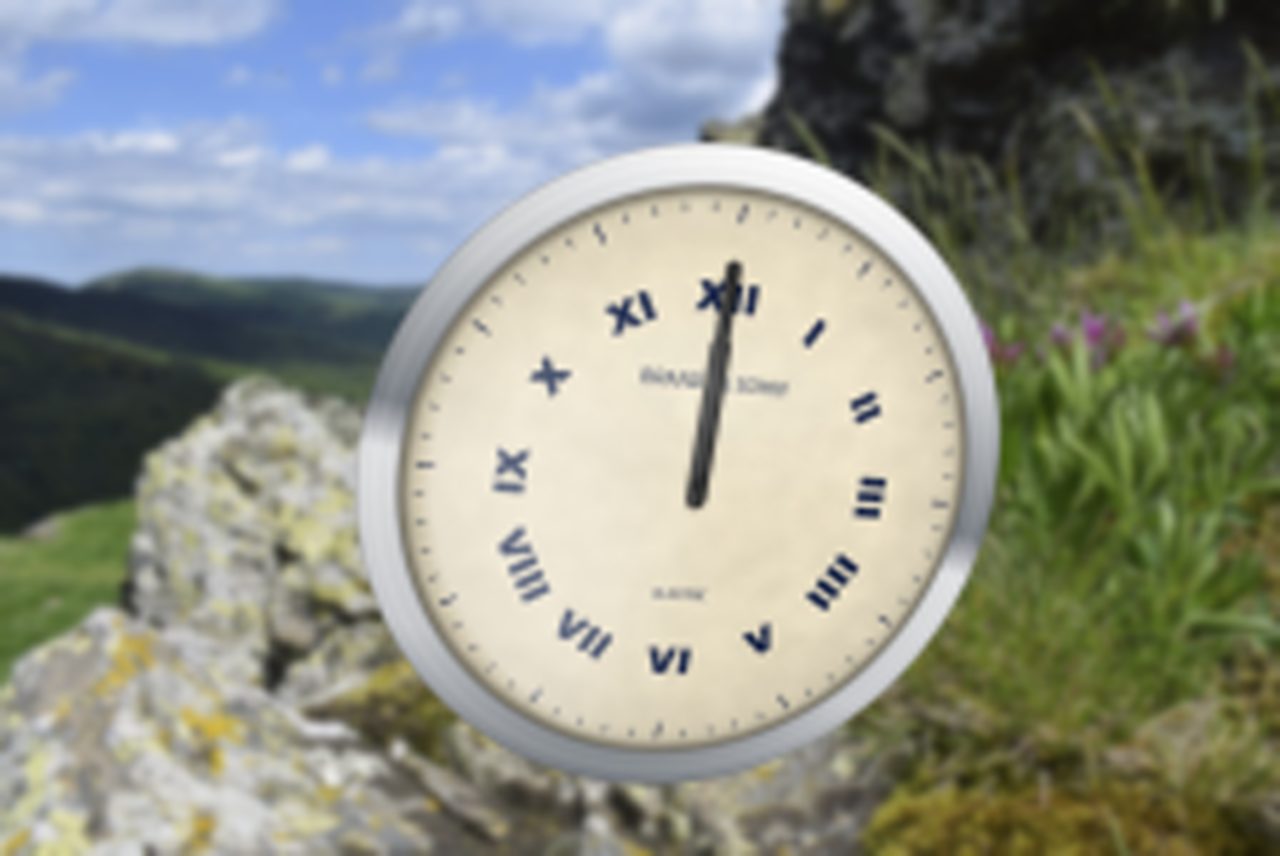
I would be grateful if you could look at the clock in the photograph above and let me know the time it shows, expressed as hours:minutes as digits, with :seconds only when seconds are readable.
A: 12:00
